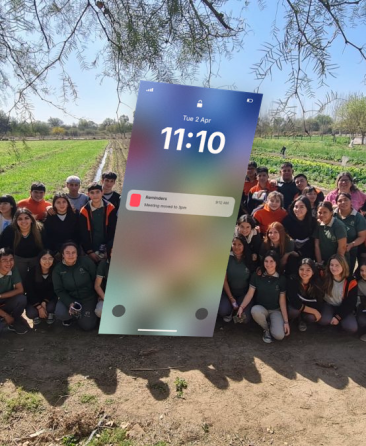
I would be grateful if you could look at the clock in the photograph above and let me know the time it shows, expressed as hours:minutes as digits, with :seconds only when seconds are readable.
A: 11:10
